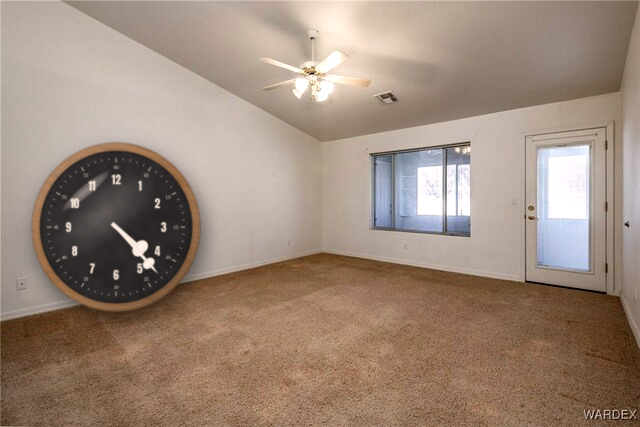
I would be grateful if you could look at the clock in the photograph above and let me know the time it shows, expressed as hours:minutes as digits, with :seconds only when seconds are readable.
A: 4:23
